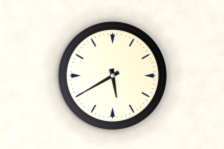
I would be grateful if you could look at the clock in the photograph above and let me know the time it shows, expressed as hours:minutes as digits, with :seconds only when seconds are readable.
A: 5:40
